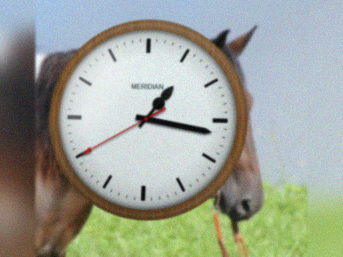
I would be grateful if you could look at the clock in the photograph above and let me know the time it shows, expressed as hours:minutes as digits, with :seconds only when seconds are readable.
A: 1:16:40
